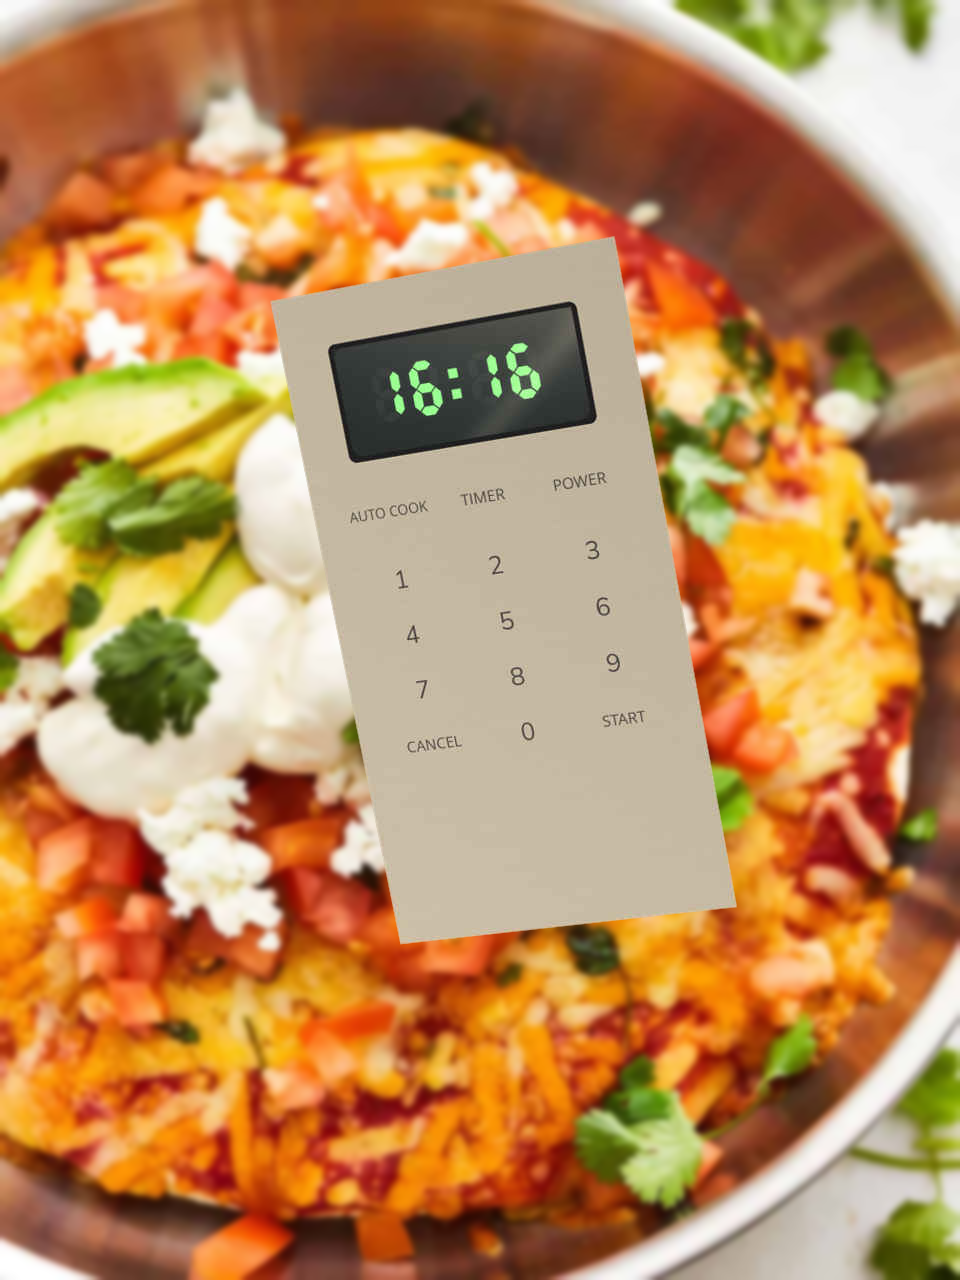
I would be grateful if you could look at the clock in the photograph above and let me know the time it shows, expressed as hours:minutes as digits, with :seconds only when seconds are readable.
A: 16:16
